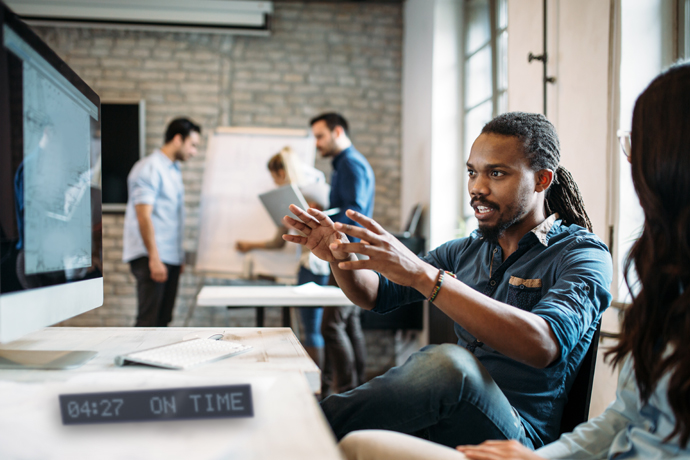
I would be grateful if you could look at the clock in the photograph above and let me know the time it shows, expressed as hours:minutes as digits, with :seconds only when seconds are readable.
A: 4:27
